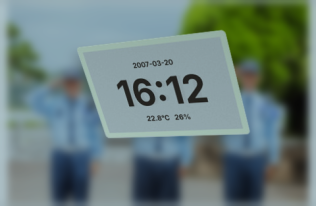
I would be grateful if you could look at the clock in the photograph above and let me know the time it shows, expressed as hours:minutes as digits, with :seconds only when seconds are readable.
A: 16:12
